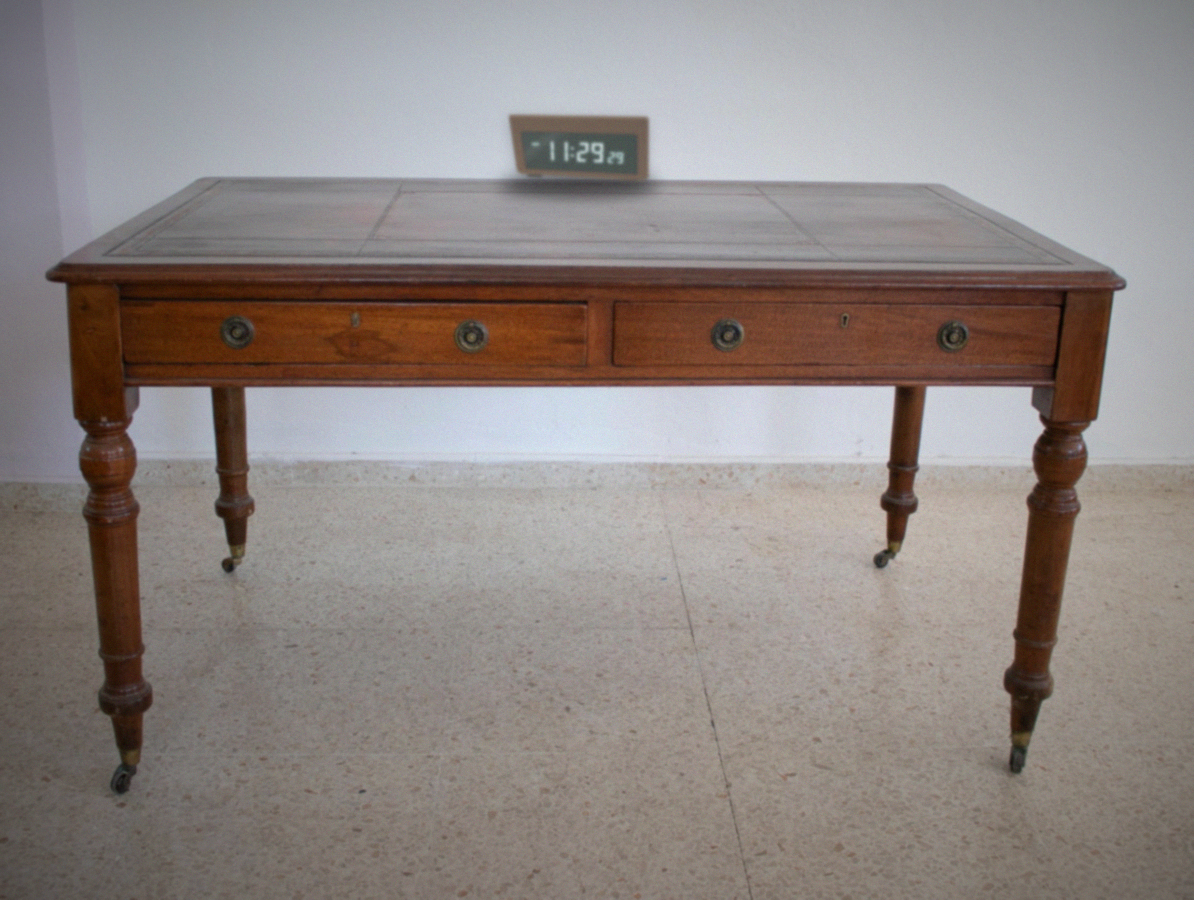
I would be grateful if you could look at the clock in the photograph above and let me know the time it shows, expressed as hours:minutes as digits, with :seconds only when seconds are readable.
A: 11:29
